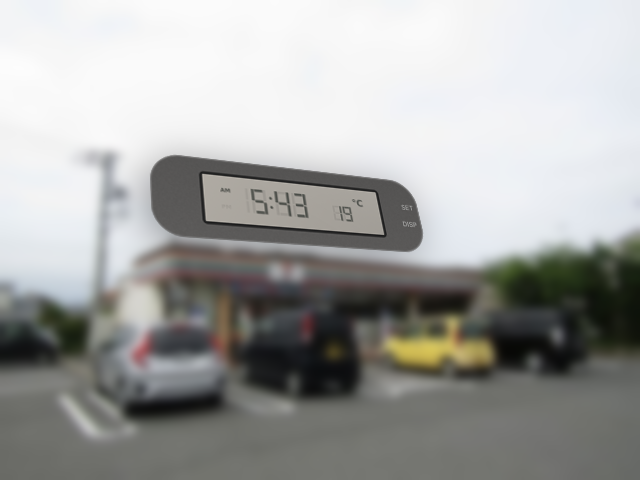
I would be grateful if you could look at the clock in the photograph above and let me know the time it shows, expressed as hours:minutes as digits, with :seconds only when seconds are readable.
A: 5:43
